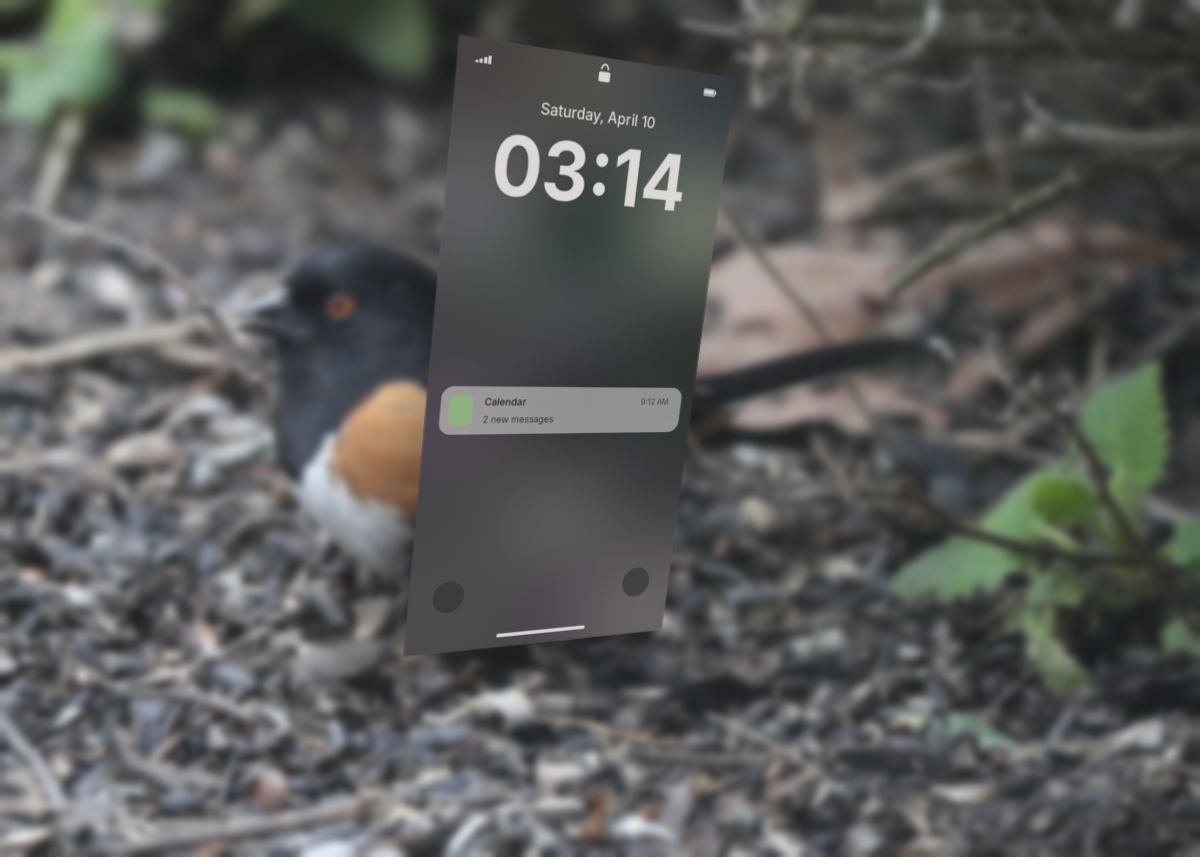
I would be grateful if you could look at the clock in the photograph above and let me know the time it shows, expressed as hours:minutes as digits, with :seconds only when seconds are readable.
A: 3:14
